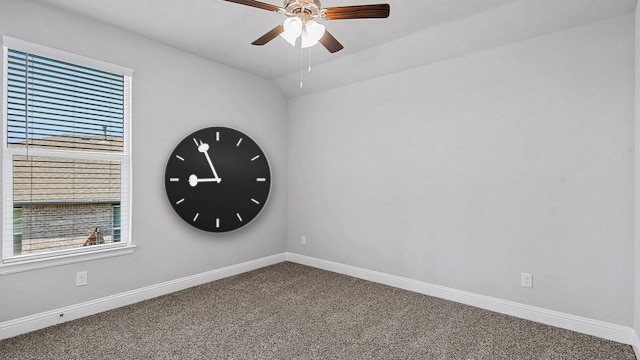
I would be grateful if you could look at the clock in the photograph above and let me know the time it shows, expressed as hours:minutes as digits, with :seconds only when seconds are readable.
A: 8:56
